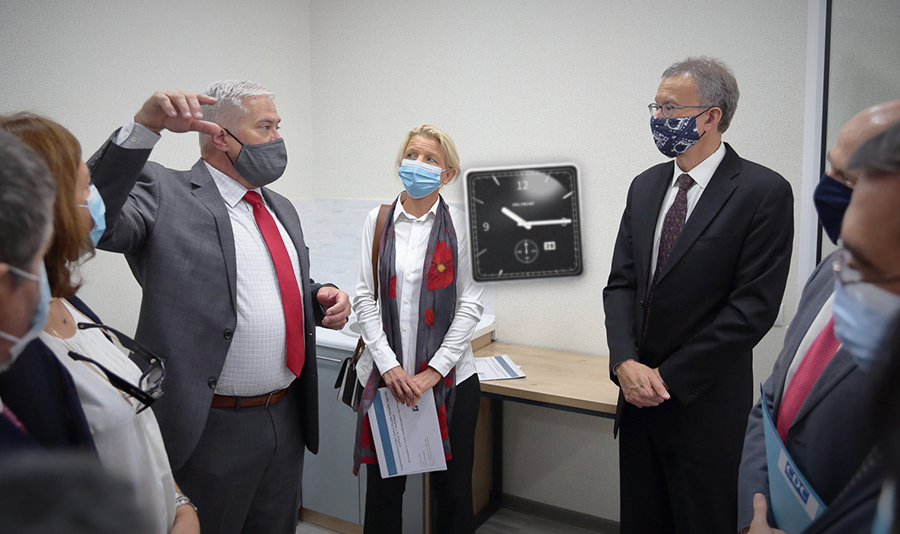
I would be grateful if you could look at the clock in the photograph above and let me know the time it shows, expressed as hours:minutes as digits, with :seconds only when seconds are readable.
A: 10:15
